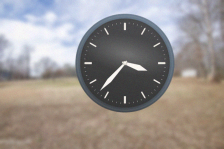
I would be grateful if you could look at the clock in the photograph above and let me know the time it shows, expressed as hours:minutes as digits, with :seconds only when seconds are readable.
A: 3:37
